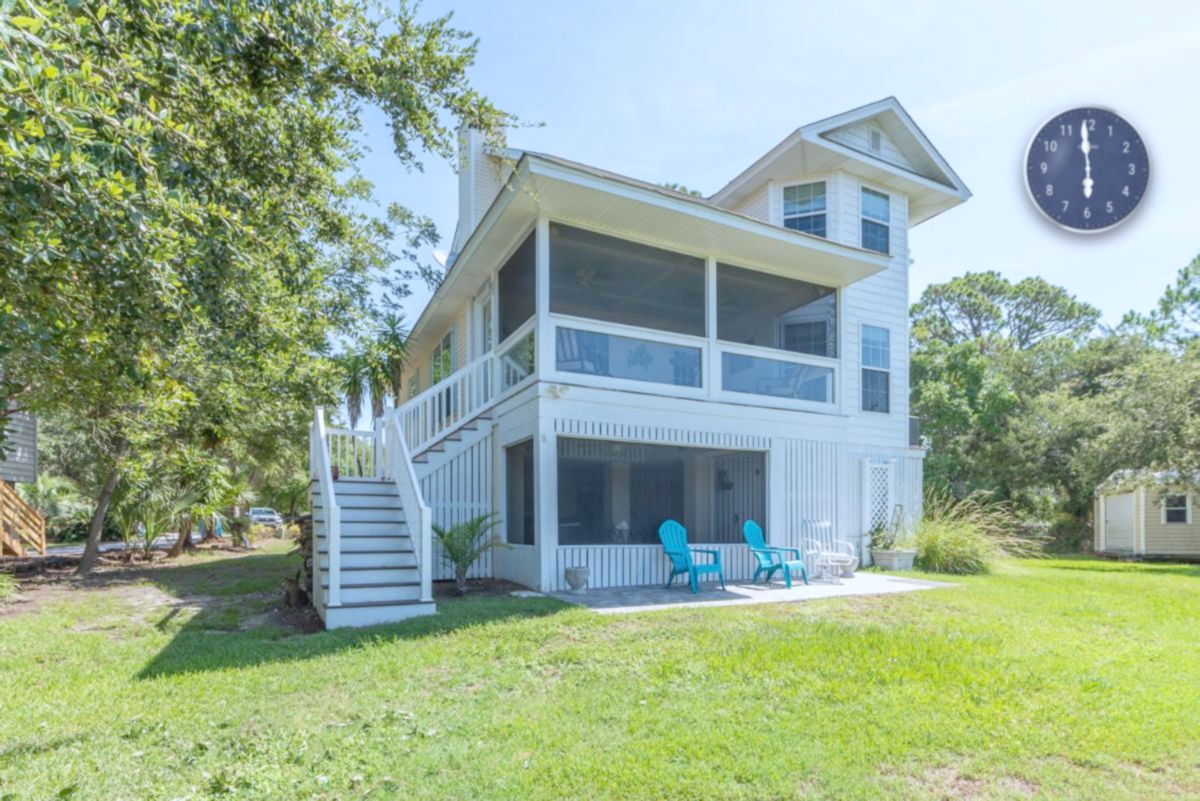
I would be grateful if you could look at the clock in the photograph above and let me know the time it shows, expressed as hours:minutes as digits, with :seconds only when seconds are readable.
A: 5:59
